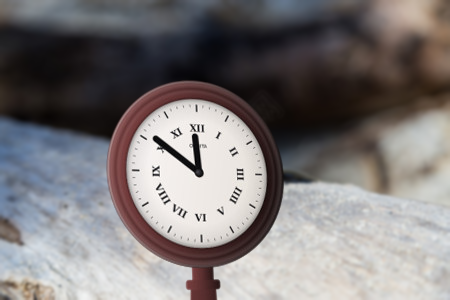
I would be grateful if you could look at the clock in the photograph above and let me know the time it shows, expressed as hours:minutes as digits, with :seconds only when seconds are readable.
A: 11:51
